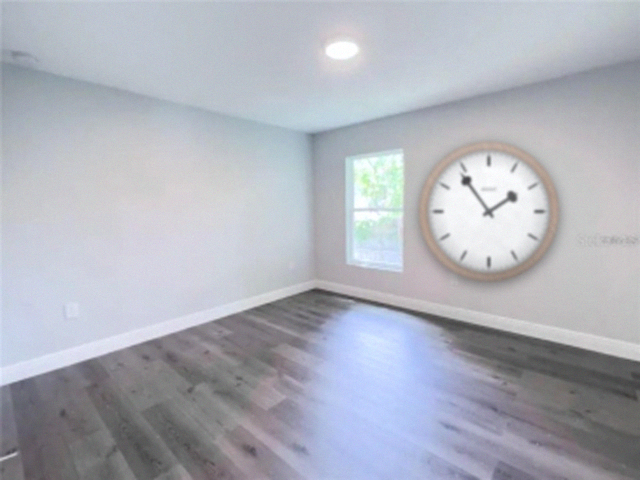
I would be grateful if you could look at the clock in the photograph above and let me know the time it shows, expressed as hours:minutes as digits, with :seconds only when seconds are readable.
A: 1:54
